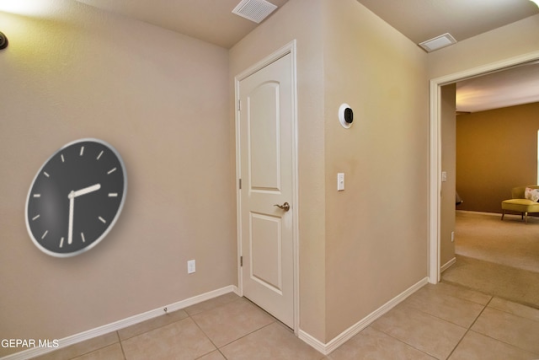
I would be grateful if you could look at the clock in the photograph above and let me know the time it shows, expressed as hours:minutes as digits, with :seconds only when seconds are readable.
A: 2:28
